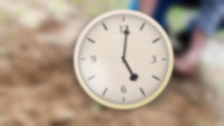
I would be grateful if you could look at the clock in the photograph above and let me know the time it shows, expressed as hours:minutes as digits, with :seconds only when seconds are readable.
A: 5:01
